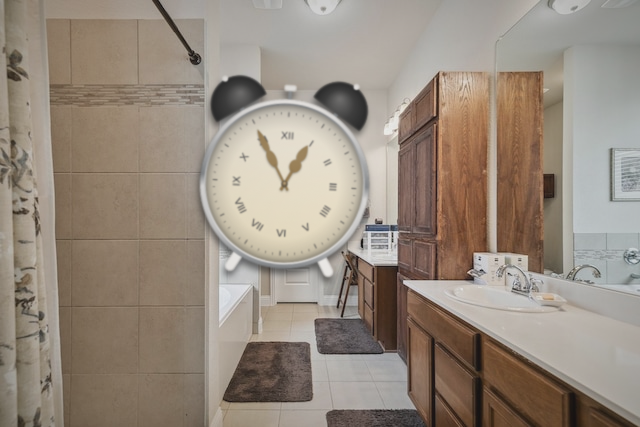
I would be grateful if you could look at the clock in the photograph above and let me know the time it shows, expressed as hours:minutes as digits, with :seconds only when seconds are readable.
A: 12:55
